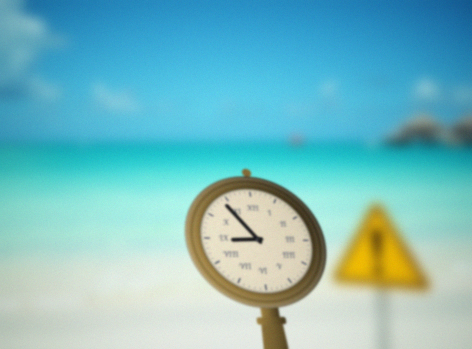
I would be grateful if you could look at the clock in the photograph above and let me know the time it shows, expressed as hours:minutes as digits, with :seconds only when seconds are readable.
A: 8:54
